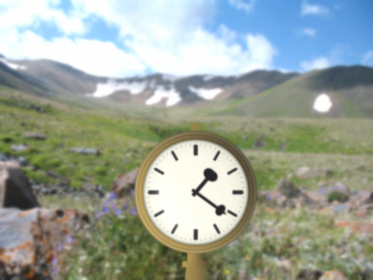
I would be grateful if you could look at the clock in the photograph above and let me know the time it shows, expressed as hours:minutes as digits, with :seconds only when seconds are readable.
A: 1:21
